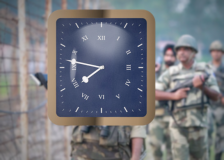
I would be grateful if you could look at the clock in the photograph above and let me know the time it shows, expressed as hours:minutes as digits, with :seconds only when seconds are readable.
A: 7:47
